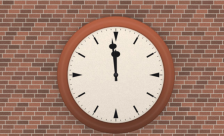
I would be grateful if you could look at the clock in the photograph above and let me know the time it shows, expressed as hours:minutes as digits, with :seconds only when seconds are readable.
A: 11:59
